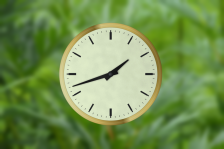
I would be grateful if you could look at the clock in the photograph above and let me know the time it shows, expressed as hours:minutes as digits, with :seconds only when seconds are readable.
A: 1:42
